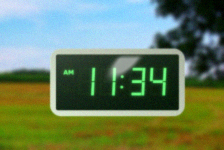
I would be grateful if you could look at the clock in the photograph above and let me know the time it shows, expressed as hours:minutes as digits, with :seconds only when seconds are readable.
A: 11:34
